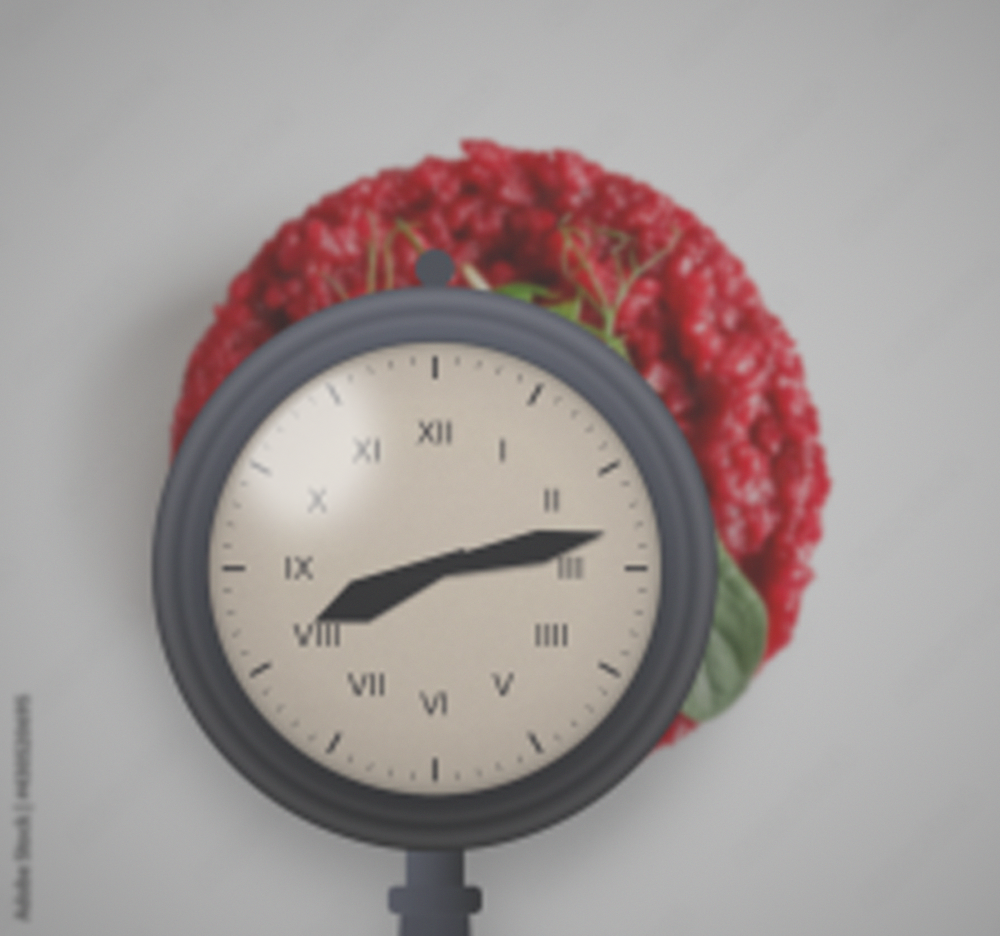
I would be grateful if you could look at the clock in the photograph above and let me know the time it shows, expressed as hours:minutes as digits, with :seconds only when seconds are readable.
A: 8:13
